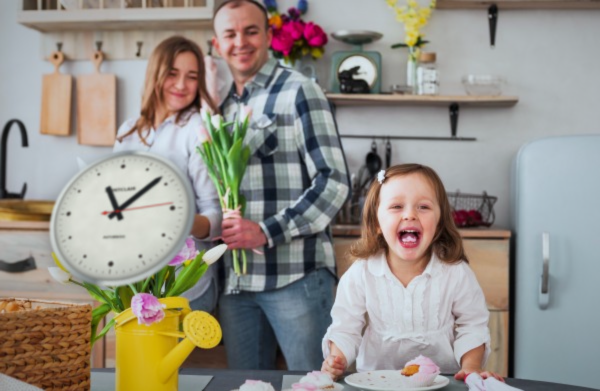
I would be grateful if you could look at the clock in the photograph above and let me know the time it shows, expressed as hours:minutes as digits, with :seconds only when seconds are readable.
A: 11:08:14
